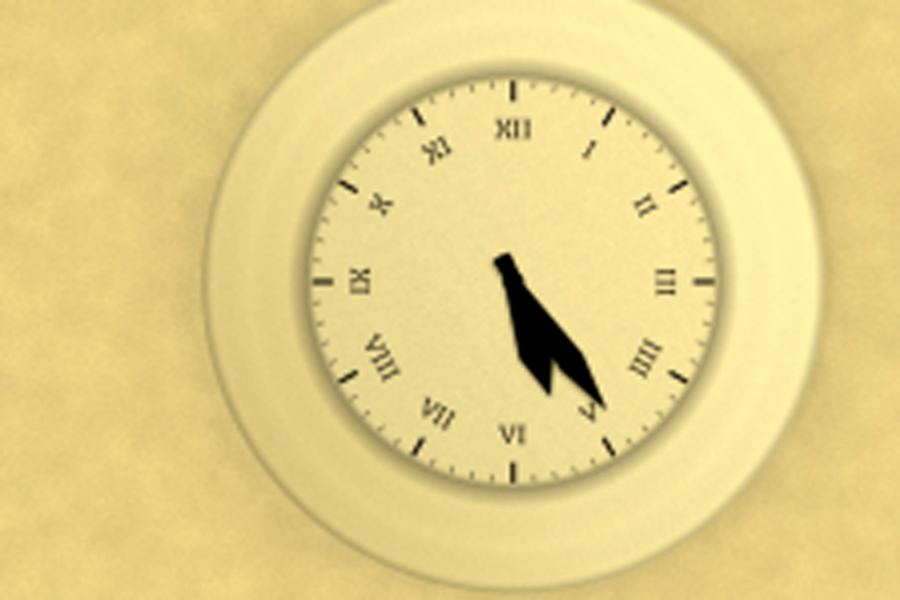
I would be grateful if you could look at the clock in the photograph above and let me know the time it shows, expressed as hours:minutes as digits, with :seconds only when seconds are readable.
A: 5:24
